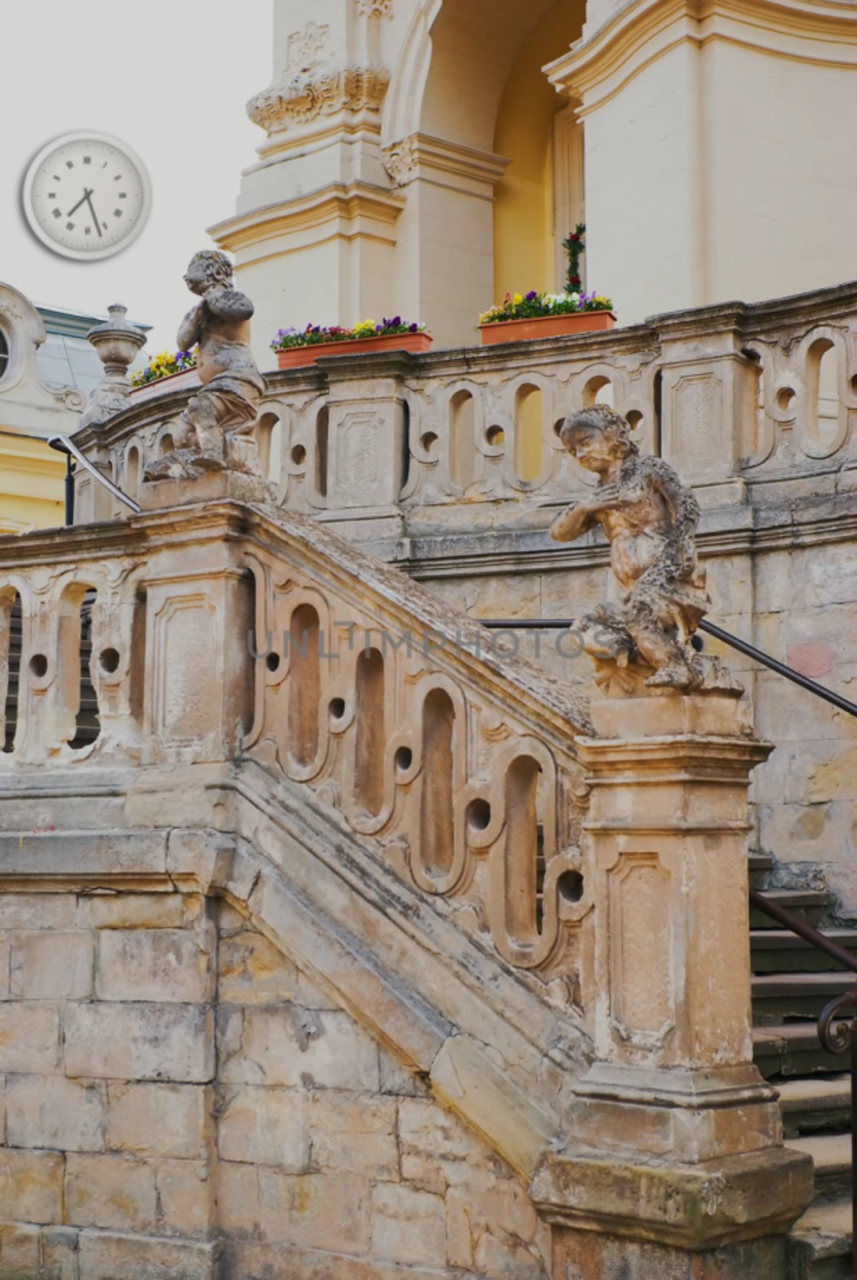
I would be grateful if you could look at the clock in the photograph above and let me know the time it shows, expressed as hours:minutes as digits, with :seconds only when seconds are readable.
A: 7:27
